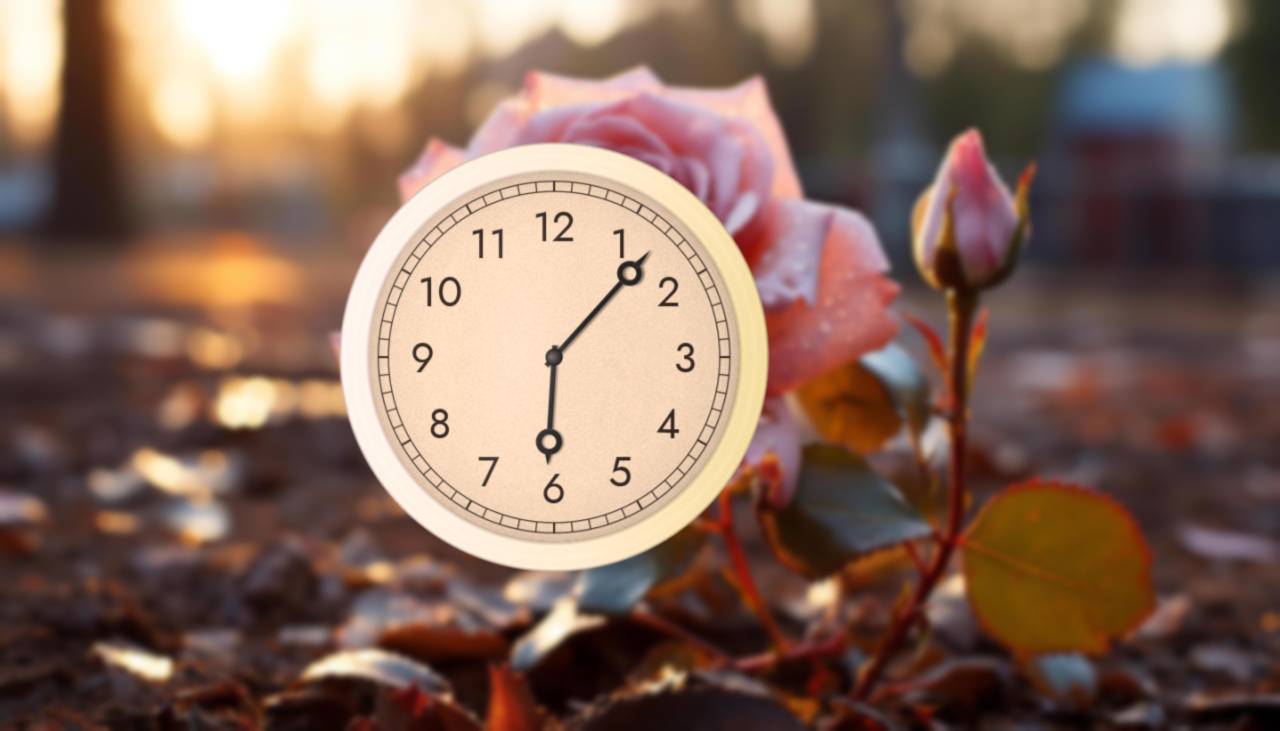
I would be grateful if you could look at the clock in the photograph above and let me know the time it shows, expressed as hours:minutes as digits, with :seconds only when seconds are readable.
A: 6:07
